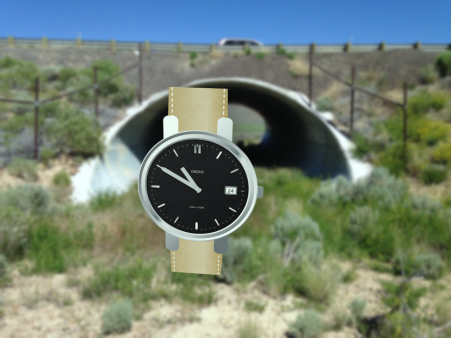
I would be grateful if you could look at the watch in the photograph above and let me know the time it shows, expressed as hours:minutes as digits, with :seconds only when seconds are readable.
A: 10:50
